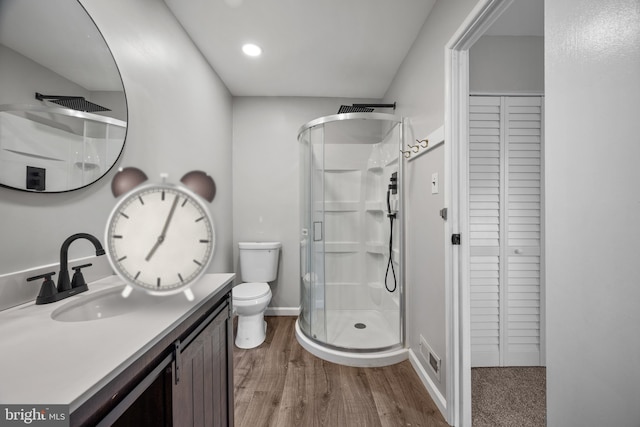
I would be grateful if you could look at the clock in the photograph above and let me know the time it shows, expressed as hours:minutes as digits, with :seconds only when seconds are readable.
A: 7:03
